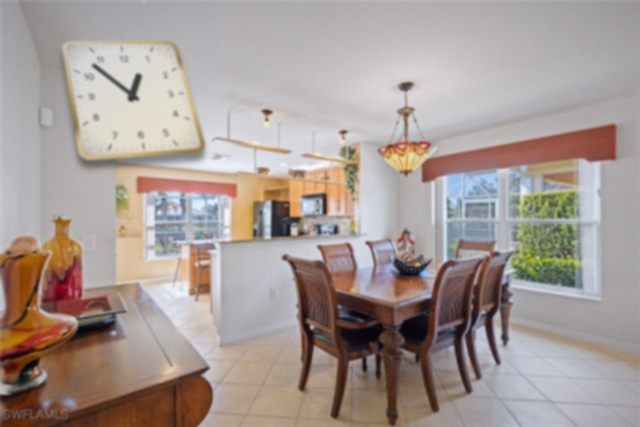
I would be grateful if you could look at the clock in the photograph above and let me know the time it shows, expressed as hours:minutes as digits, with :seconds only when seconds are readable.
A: 12:53
